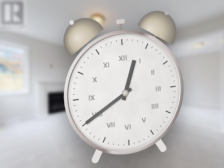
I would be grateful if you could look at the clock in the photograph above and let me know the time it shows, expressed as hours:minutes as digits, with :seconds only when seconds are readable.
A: 12:40
